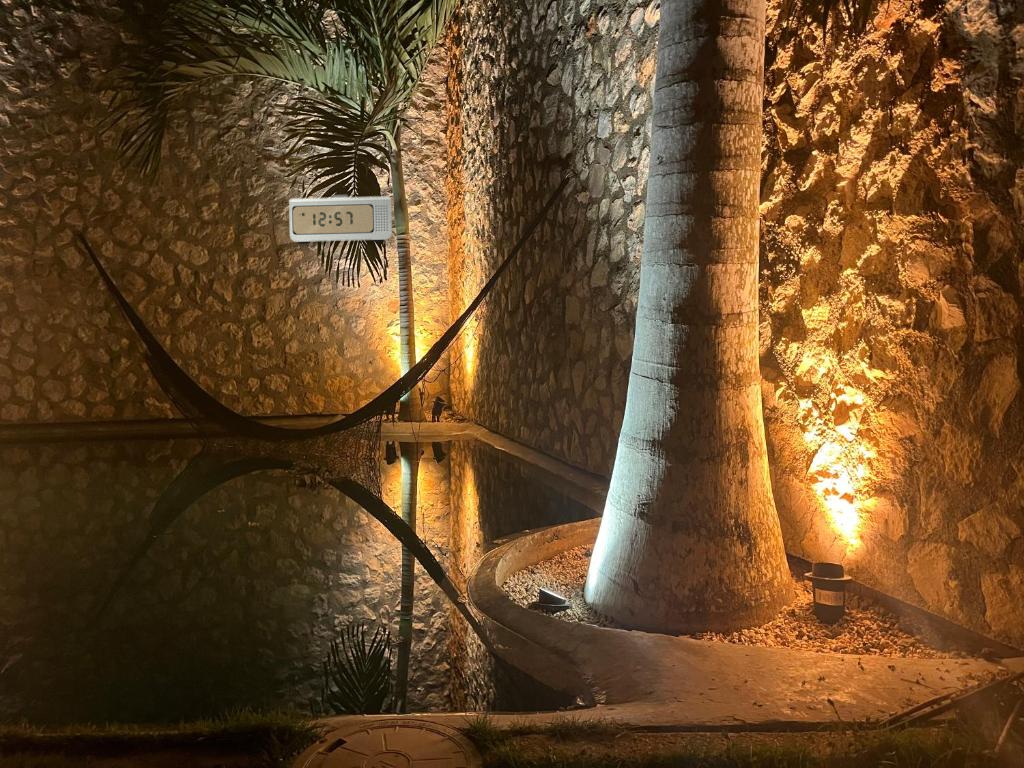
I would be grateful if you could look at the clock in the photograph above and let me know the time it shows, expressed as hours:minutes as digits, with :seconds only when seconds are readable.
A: 12:57
